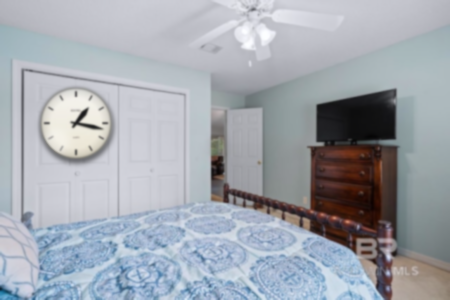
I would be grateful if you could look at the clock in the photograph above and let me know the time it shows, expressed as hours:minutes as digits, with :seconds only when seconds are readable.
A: 1:17
